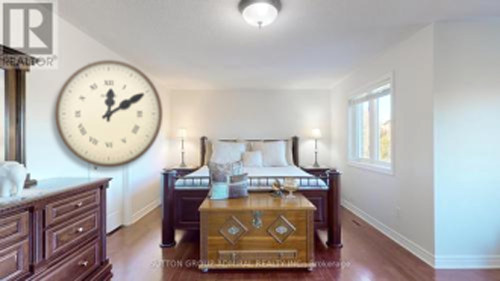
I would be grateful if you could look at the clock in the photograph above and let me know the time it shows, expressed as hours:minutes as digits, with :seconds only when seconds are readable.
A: 12:10
